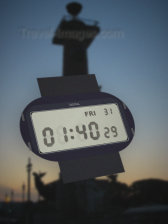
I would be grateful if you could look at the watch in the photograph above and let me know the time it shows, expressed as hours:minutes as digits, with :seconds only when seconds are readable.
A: 1:40:29
